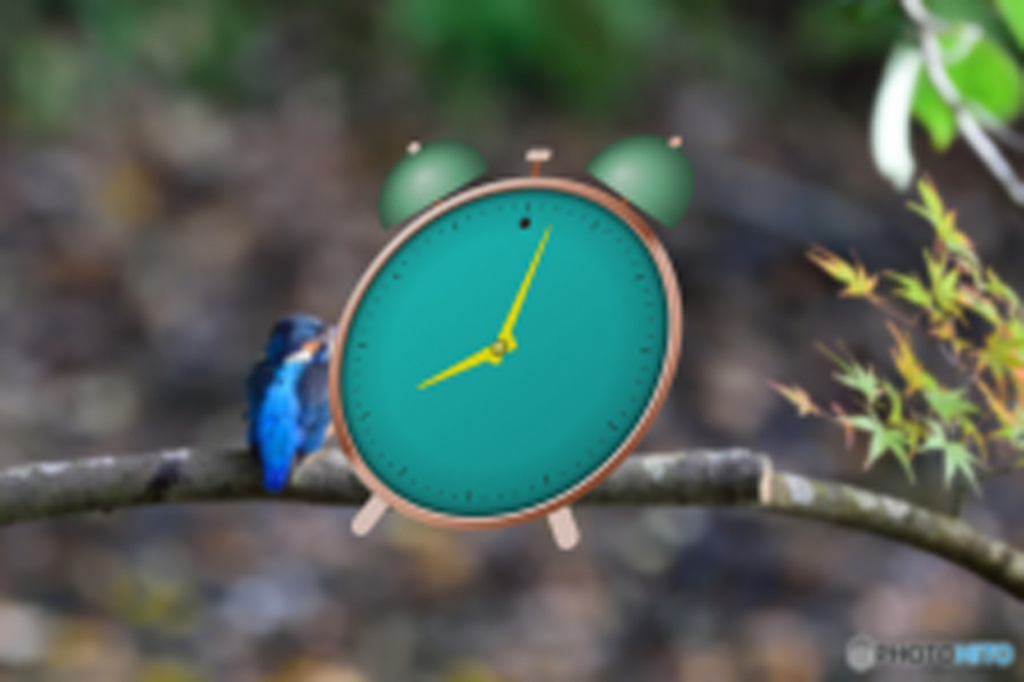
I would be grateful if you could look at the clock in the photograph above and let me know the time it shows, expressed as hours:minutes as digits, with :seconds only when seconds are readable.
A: 8:02
